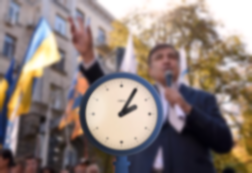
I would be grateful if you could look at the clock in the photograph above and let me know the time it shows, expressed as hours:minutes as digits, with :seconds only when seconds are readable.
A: 2:05
